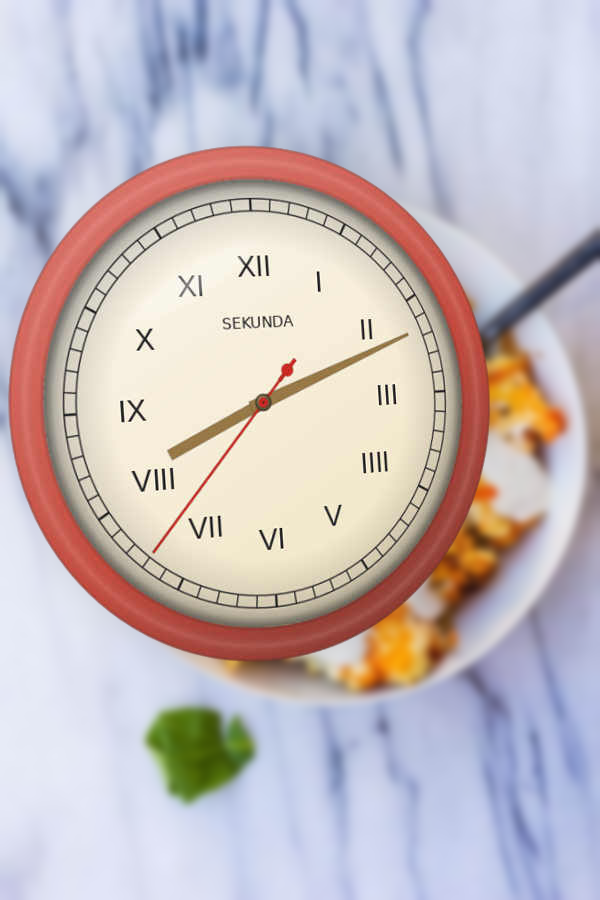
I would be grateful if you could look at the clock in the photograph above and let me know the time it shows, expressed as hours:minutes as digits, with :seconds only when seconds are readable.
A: 8:11:37
